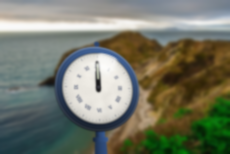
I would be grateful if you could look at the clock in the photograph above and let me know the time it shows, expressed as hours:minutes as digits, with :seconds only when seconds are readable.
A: 12:00
